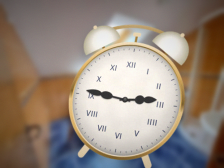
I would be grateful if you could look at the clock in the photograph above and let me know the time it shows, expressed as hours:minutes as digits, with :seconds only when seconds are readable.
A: 2:46
